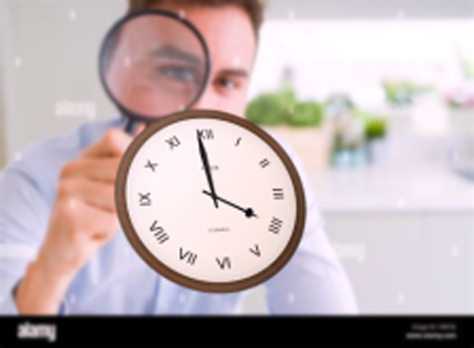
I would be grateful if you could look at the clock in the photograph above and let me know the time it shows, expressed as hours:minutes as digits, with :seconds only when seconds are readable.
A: 3:59
